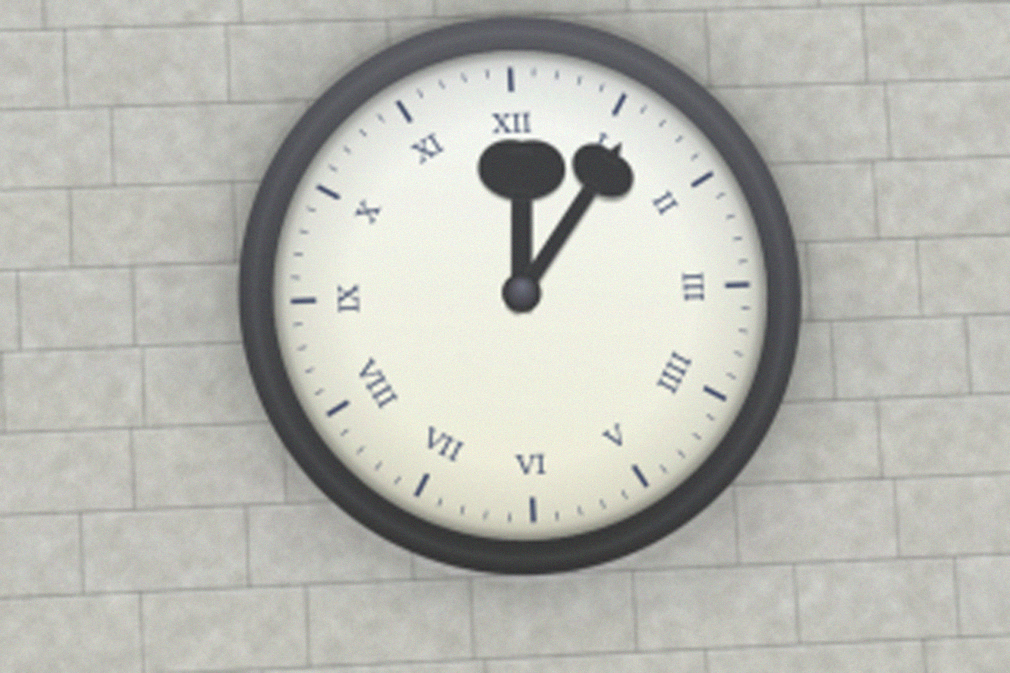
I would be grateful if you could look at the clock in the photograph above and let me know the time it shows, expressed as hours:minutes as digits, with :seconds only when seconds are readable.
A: 12:06
